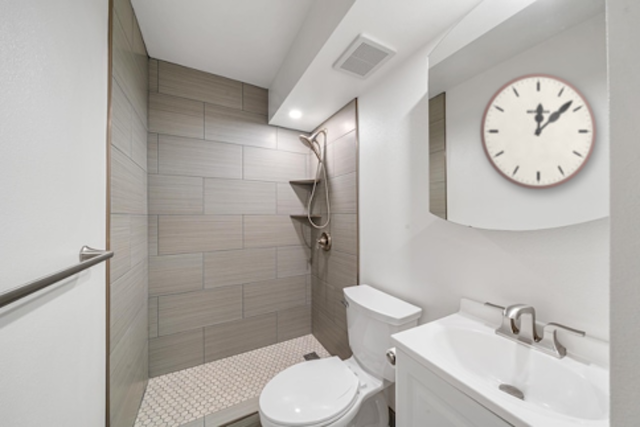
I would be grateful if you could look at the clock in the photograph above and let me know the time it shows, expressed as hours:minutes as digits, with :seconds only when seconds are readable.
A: 12:08
